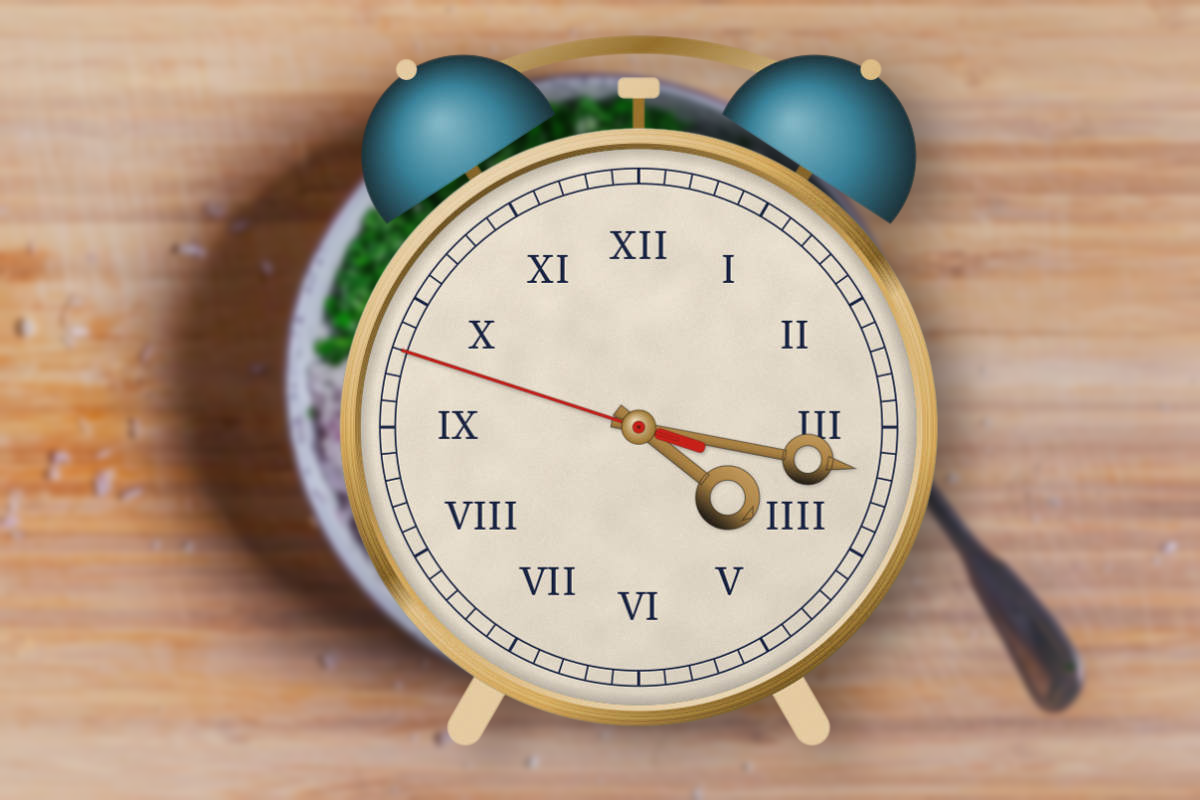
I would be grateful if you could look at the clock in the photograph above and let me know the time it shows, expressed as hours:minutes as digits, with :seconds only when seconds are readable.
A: 4:16:48
